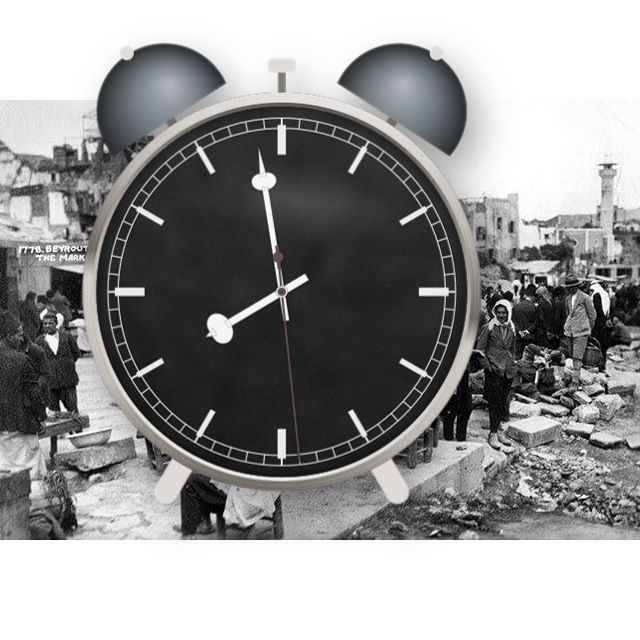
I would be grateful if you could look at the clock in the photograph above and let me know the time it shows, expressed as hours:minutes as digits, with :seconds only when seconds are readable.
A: 7:58:29
